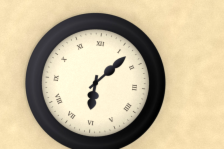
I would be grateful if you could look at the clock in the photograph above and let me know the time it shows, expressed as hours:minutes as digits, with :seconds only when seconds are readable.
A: 6:07
